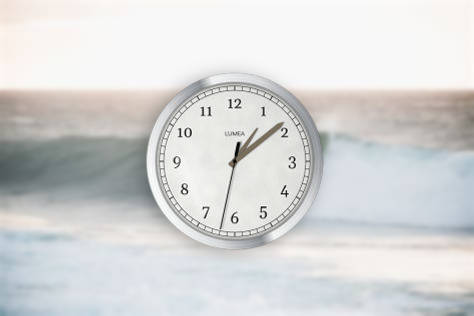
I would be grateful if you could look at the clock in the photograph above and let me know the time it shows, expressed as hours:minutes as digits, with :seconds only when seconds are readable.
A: 1:08:32
